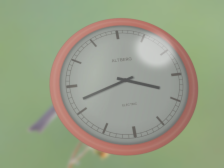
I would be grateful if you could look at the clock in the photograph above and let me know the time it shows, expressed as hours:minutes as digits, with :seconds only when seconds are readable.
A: 3:42
